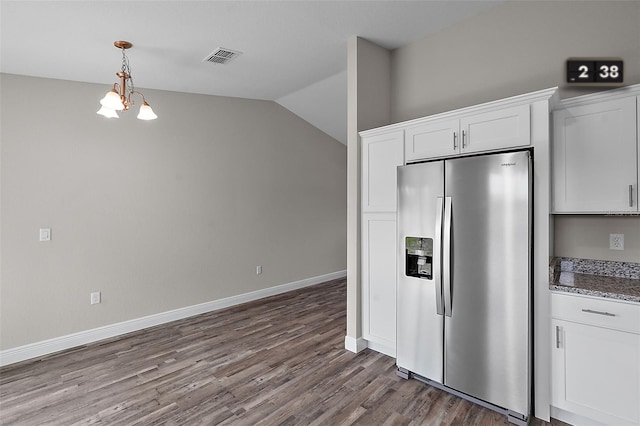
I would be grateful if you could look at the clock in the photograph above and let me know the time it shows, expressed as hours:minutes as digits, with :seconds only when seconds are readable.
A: 2:38
